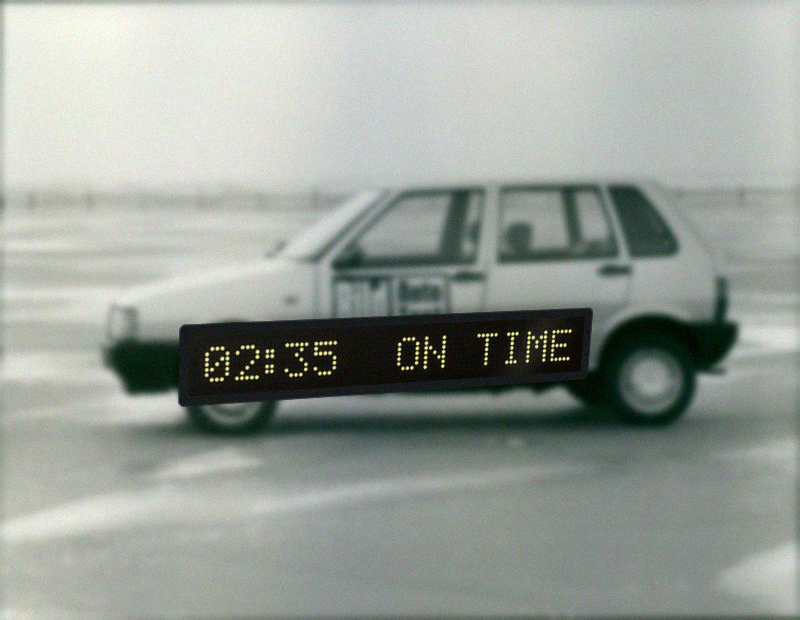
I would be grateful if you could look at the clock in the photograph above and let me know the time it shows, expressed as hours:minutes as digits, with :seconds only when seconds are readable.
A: 2:35
